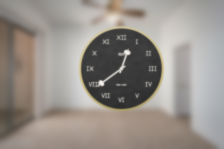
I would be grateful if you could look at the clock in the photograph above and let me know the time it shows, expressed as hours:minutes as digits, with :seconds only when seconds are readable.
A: 12:39
